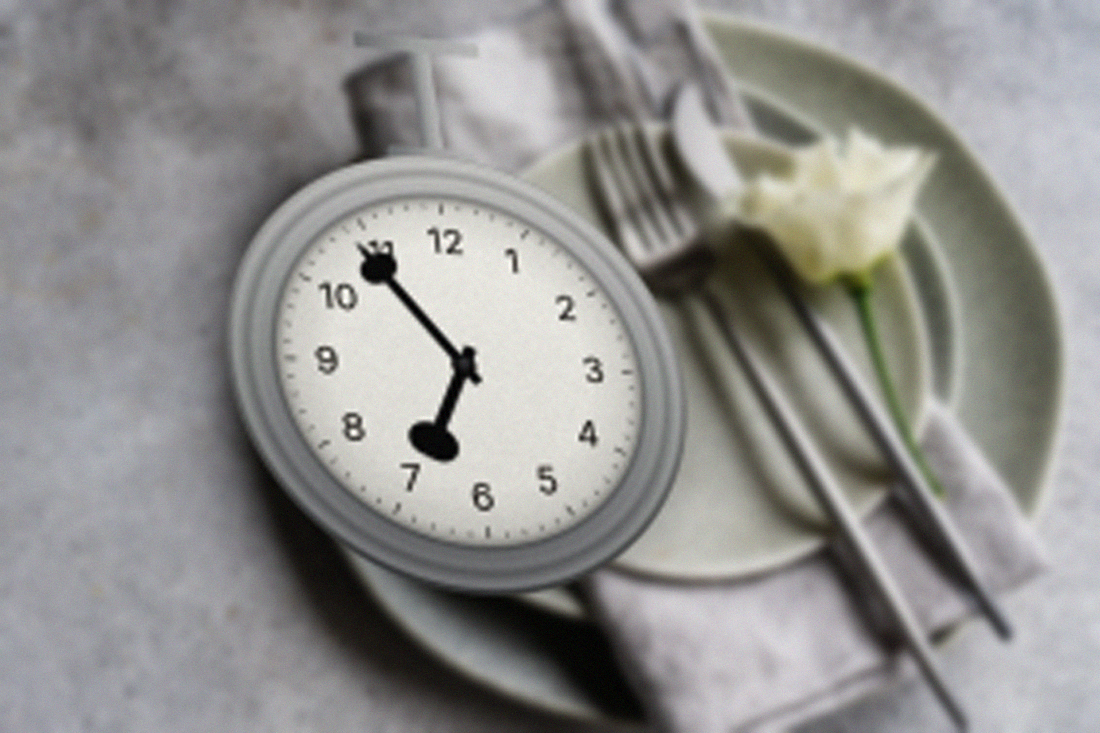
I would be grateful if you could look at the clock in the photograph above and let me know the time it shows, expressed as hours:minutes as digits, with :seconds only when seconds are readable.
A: 6:54
